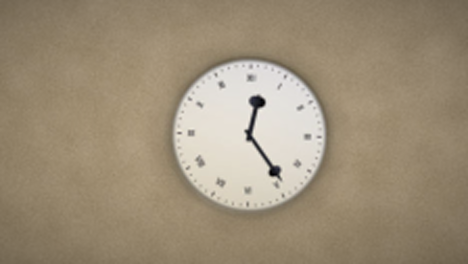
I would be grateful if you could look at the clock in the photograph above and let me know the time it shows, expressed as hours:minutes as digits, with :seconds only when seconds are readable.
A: 12:24
